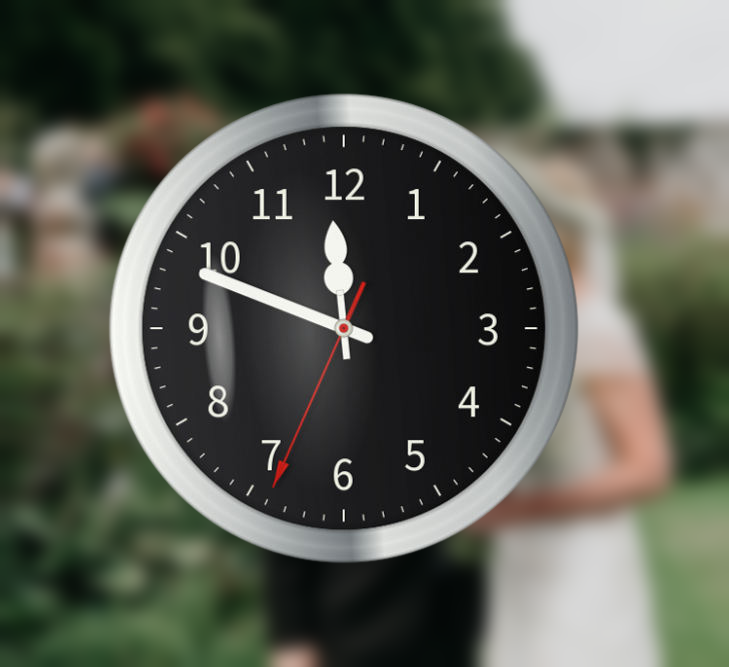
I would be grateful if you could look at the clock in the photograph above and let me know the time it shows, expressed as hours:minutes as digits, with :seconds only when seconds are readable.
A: 11:48:34
